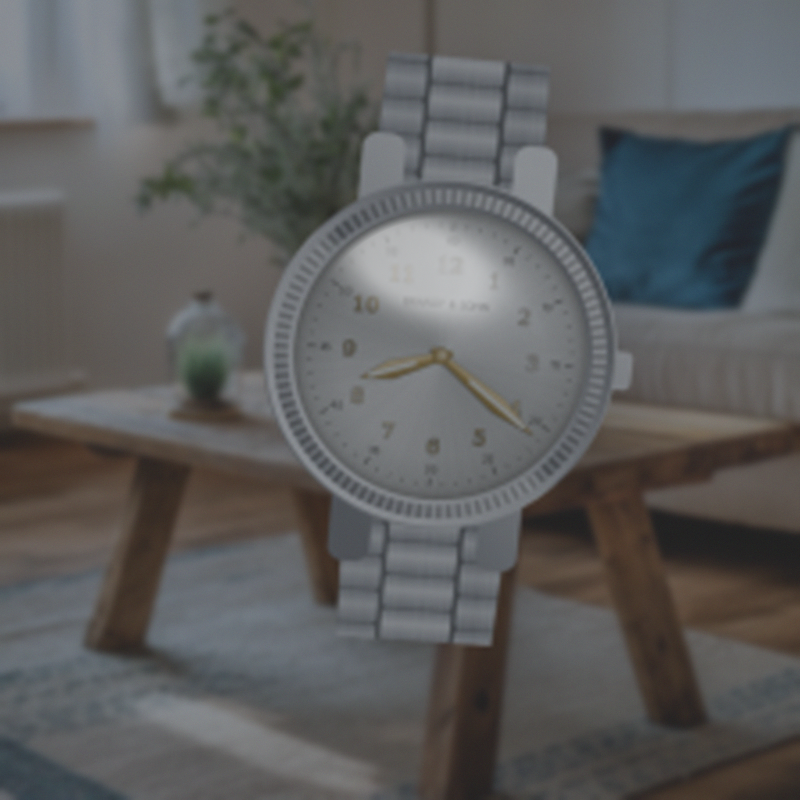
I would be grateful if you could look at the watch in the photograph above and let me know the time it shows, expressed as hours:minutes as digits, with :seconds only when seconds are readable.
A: 8:21
